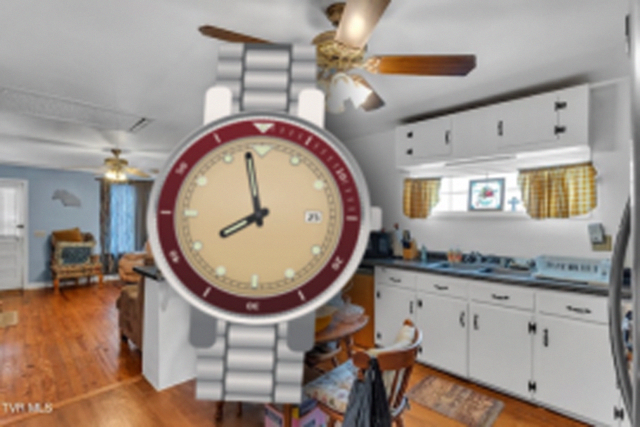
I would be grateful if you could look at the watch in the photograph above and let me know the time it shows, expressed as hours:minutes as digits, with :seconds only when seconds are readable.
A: 7:58
